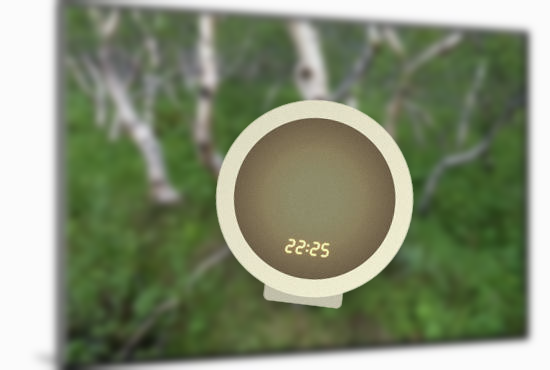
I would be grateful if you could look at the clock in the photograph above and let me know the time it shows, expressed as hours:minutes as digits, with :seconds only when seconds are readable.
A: 22:25
